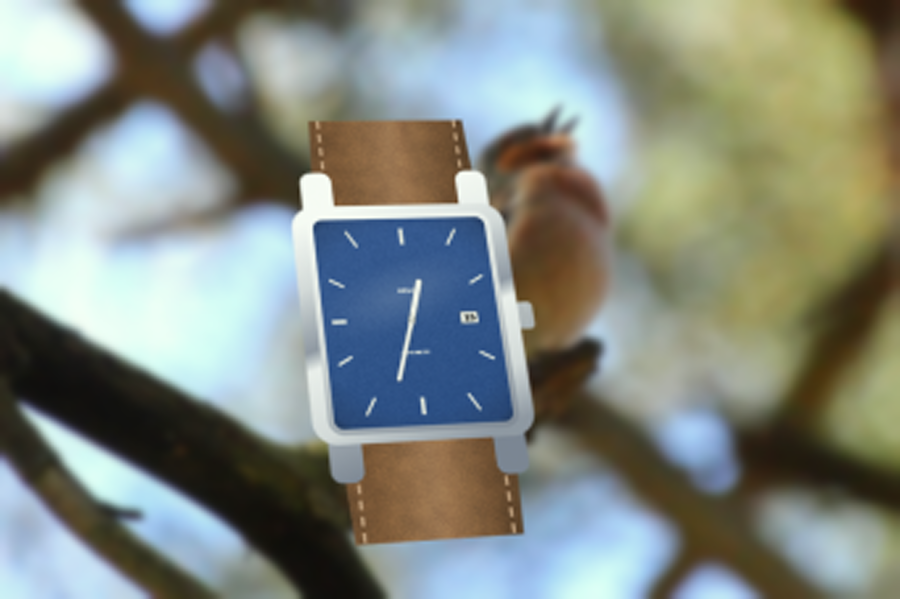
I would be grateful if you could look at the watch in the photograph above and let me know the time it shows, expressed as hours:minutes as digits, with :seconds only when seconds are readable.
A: 12:33
